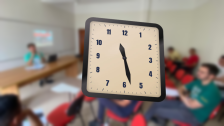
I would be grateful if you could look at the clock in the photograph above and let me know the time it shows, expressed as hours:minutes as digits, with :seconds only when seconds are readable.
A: 11:28
